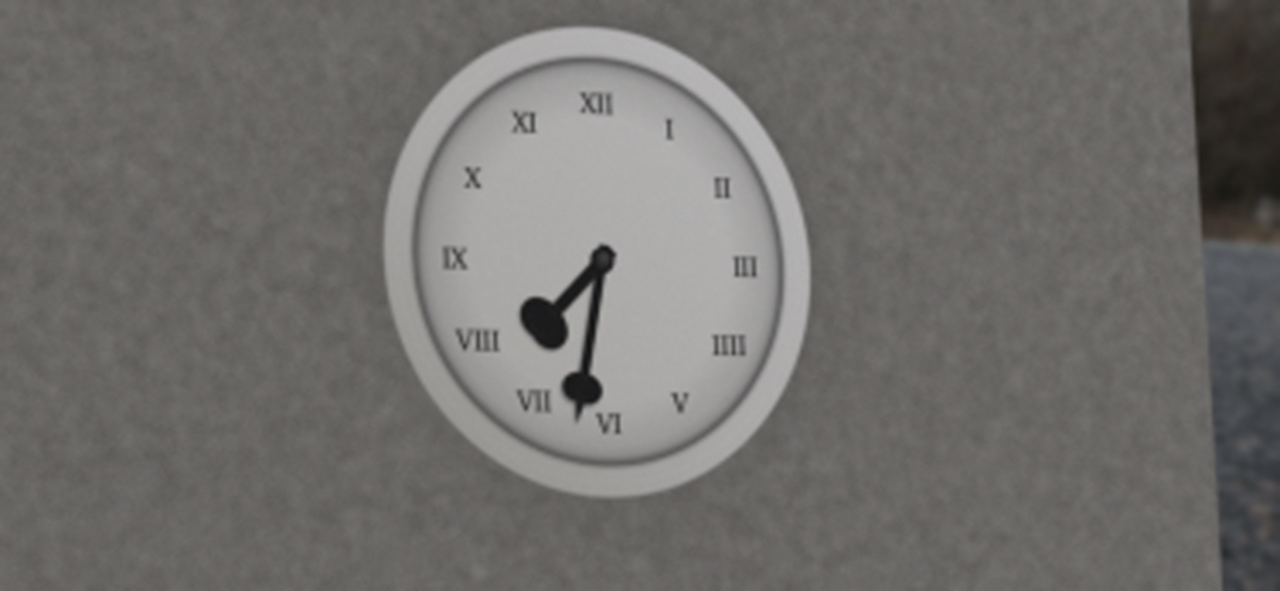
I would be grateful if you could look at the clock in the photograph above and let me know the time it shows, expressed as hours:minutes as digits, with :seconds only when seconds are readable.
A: 7:32
